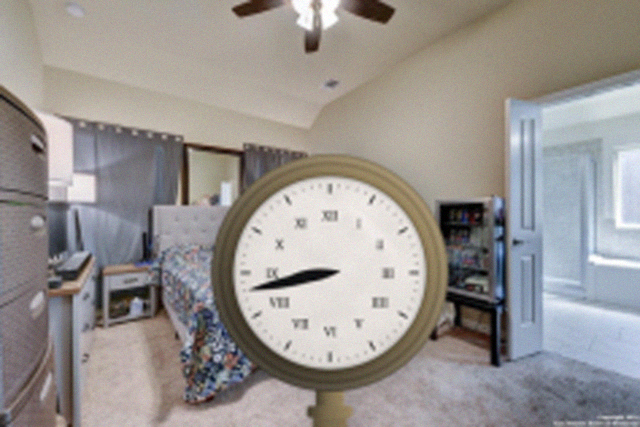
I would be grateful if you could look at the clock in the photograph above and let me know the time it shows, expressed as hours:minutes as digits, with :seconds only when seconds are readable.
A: 8:43
